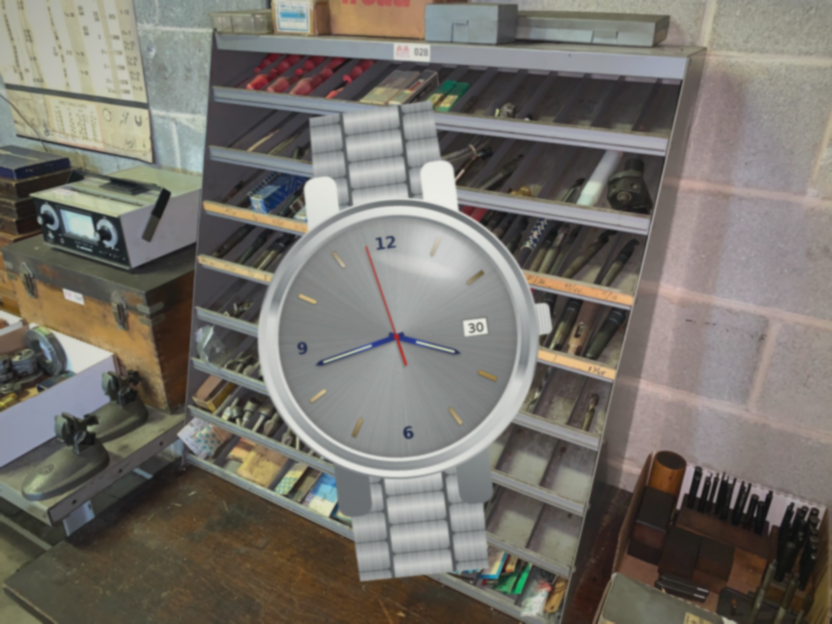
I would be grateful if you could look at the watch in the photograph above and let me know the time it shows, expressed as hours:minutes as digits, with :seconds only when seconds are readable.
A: 3:42:58
